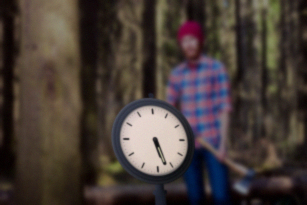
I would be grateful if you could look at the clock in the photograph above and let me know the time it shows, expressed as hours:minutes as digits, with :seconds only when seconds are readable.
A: 5:27
